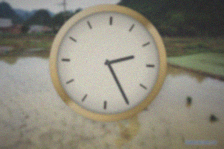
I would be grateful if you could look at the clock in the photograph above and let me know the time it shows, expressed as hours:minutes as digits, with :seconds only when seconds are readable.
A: 2:25
